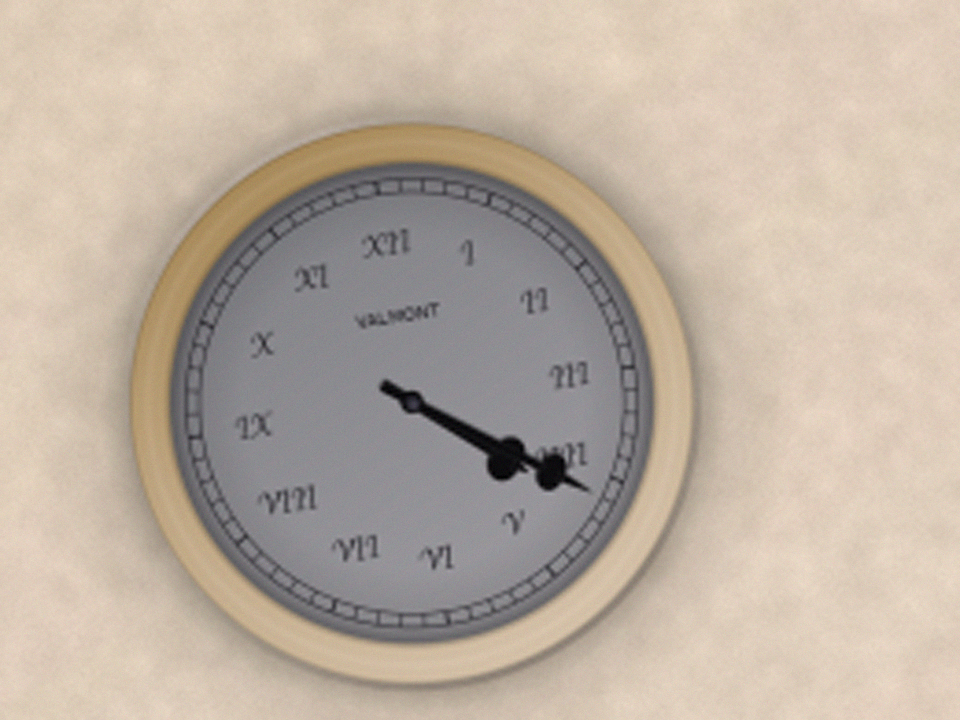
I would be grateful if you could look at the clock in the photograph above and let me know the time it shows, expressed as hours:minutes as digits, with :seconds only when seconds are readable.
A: 4:21
